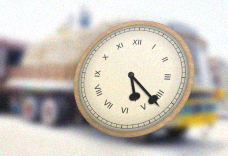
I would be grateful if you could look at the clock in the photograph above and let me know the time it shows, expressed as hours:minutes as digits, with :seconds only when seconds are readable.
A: 5:22
